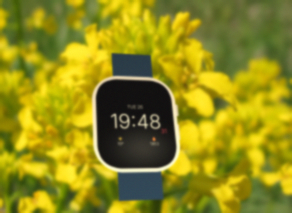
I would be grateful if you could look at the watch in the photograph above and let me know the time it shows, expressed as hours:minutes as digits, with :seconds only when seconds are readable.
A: 19:48
